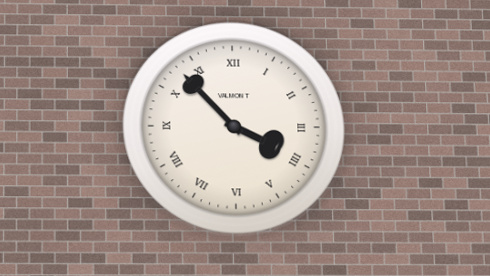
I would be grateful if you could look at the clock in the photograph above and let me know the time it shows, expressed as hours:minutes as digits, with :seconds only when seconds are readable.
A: 3:53
